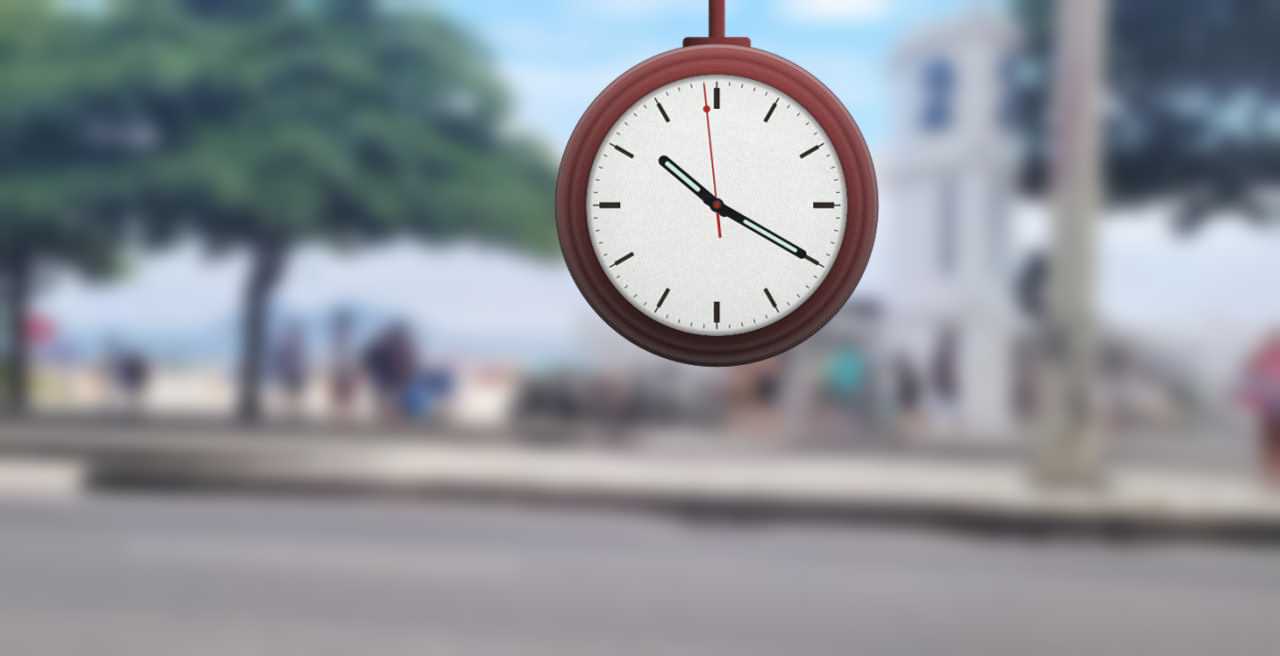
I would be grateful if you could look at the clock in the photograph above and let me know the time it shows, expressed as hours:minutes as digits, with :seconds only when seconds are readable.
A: 10:19:59
